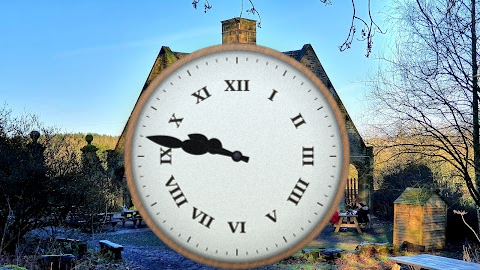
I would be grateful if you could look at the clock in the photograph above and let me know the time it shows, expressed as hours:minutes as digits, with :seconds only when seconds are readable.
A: 9:47
